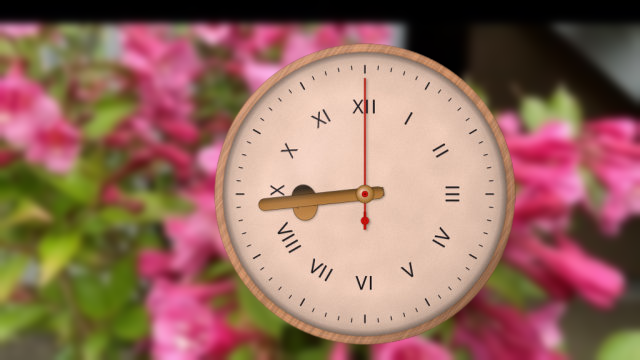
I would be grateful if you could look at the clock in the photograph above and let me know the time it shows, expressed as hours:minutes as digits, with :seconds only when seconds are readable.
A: 8:44:00
